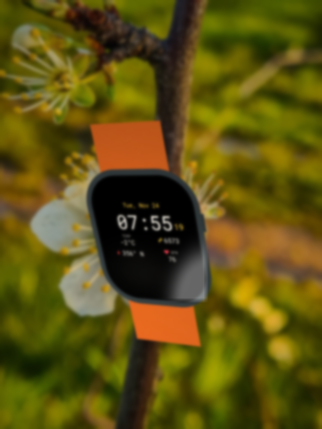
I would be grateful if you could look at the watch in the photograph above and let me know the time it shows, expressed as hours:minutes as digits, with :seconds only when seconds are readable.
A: 7:55
